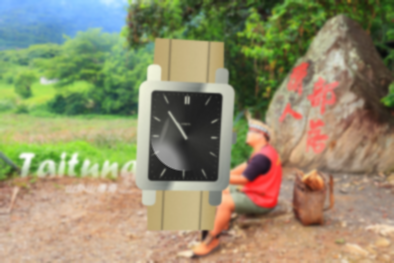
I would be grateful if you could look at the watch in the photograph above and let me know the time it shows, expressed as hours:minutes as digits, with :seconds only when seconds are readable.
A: 10:54
